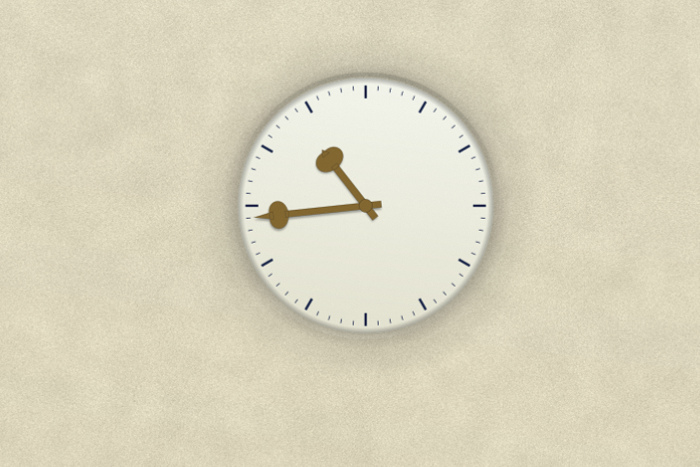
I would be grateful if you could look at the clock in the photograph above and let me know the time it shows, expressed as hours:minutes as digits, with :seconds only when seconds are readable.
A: 10:44
